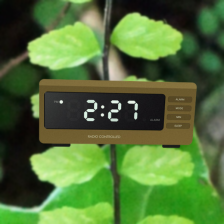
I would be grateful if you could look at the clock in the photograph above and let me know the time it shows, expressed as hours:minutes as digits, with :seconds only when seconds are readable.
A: 2:27
